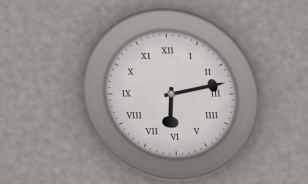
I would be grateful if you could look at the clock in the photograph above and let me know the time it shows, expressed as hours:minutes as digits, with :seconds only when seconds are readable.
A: 6:13
